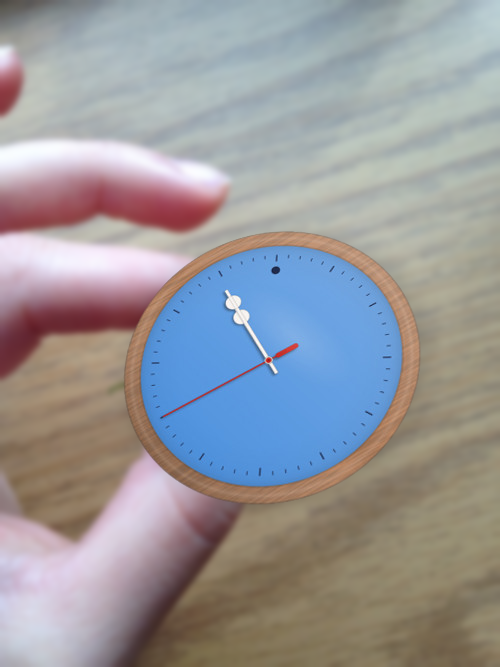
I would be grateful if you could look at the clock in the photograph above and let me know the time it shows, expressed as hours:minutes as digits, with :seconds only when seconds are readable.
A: 10:54:40
